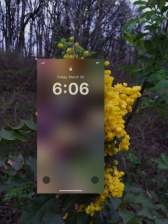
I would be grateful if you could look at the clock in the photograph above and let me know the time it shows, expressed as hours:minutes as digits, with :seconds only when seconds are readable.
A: 6:06
